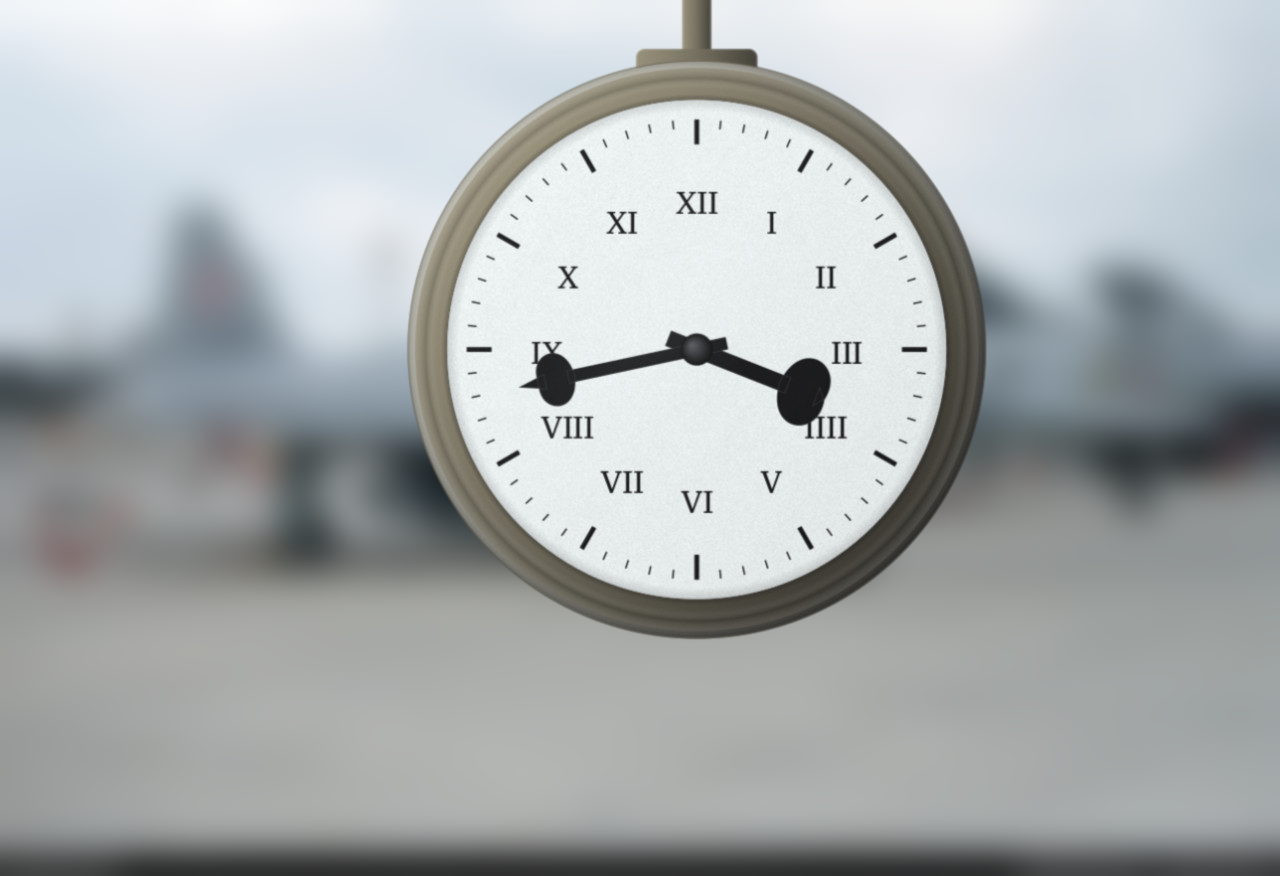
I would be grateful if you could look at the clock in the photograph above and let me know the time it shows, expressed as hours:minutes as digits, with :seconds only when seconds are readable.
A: 3:43
